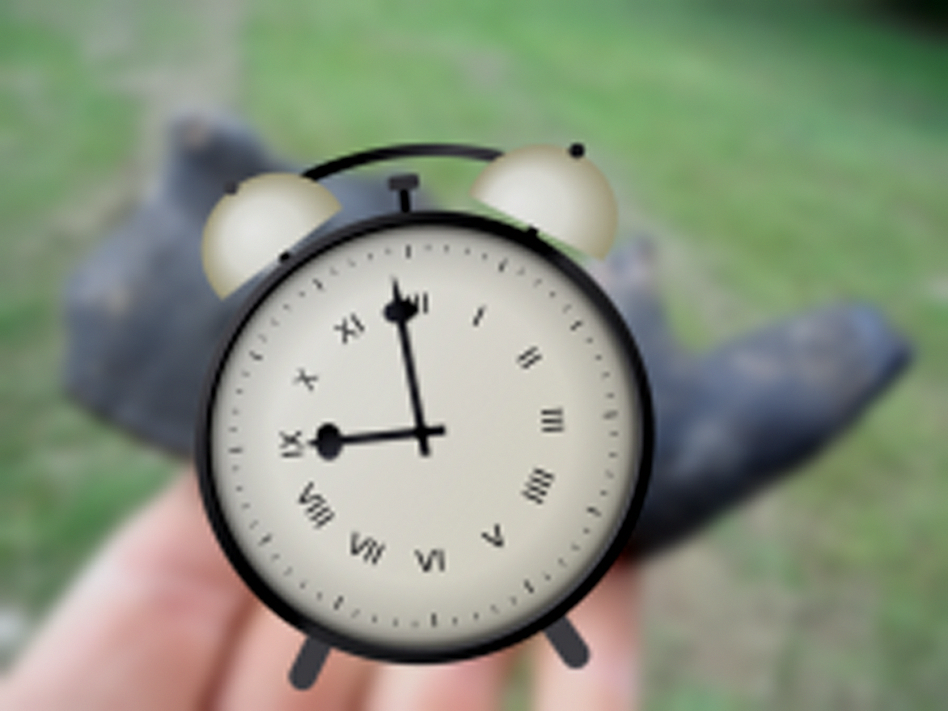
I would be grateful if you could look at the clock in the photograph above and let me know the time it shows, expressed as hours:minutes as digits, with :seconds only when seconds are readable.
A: 8:59
